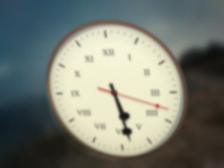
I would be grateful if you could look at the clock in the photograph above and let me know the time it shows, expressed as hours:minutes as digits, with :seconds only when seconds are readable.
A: 5:28:18
